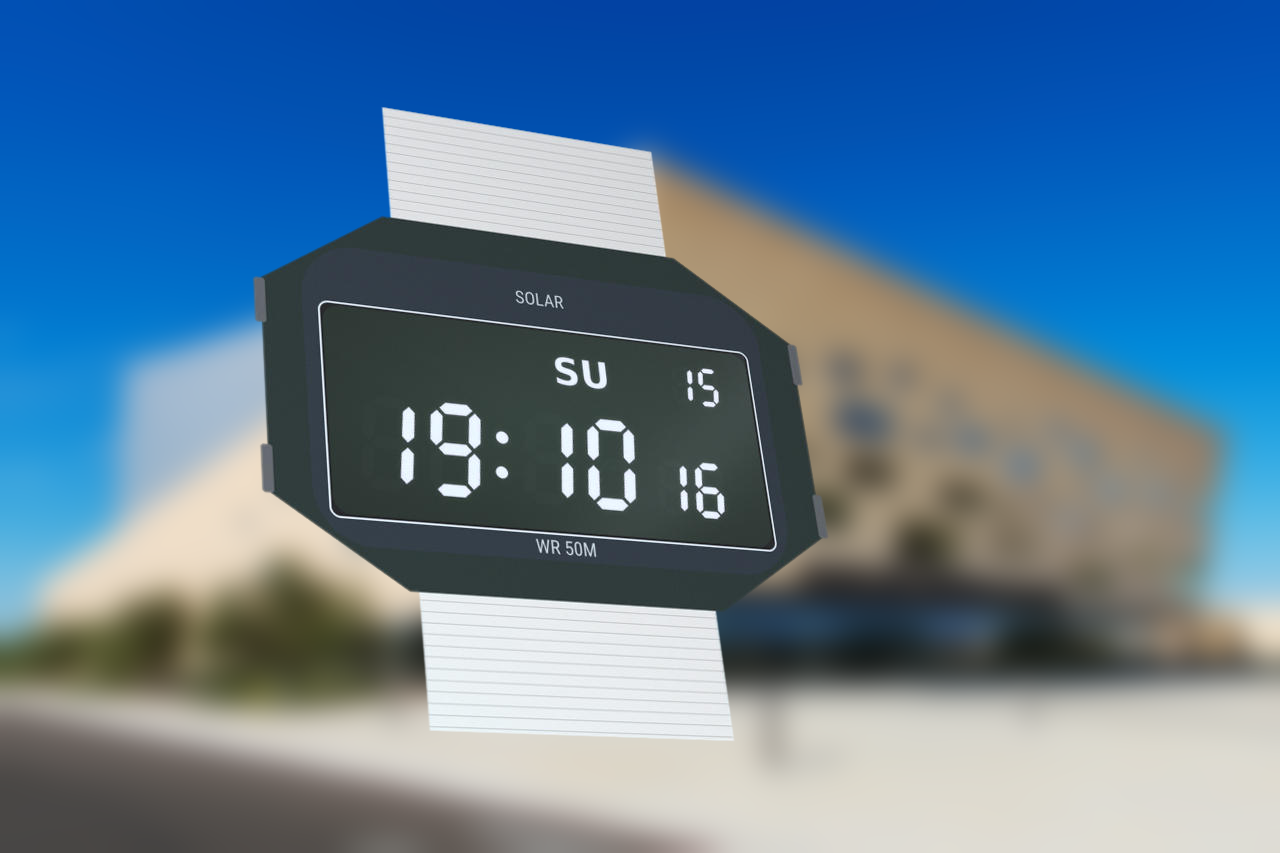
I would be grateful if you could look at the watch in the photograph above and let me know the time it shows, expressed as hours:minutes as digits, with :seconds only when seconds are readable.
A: 19:10:16
